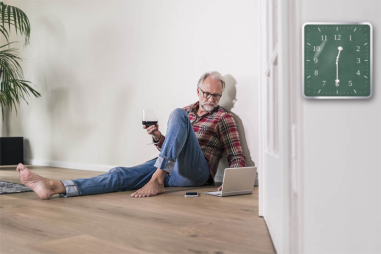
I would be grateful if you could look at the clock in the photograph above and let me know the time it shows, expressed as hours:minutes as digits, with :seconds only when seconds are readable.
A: 12:30
